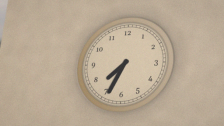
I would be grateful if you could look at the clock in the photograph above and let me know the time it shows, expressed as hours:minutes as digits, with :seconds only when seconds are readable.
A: 7:34
